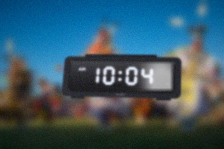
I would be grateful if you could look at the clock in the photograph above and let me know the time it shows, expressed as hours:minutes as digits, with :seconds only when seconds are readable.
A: 10:04
